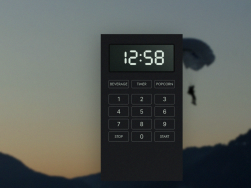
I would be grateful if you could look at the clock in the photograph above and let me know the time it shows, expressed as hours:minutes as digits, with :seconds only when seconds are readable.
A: 12:58
